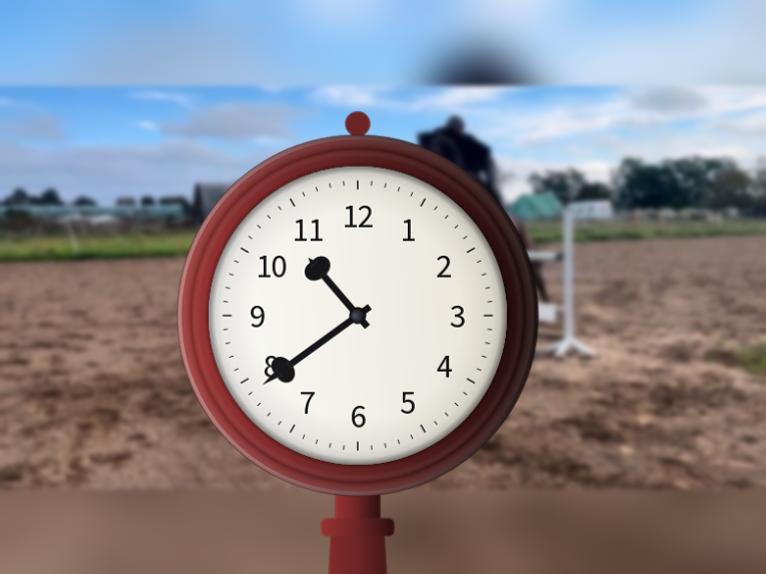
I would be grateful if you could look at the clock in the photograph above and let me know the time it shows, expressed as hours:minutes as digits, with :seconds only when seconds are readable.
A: 10:39
